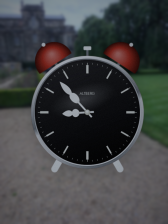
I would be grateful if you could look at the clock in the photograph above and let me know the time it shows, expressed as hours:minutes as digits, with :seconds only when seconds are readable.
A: 8:53
